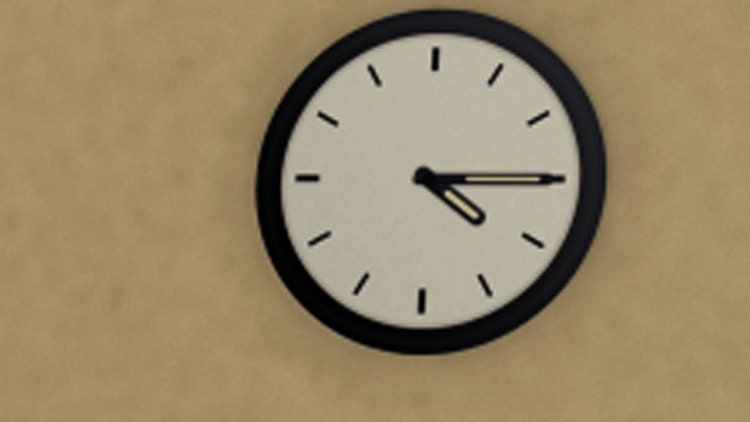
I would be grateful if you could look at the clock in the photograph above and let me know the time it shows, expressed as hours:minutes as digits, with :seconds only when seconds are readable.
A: 4:15
